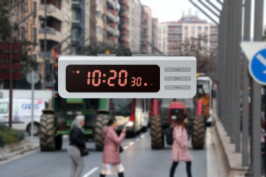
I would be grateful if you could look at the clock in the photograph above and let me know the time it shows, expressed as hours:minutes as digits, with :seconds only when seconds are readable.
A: 10:20:30
